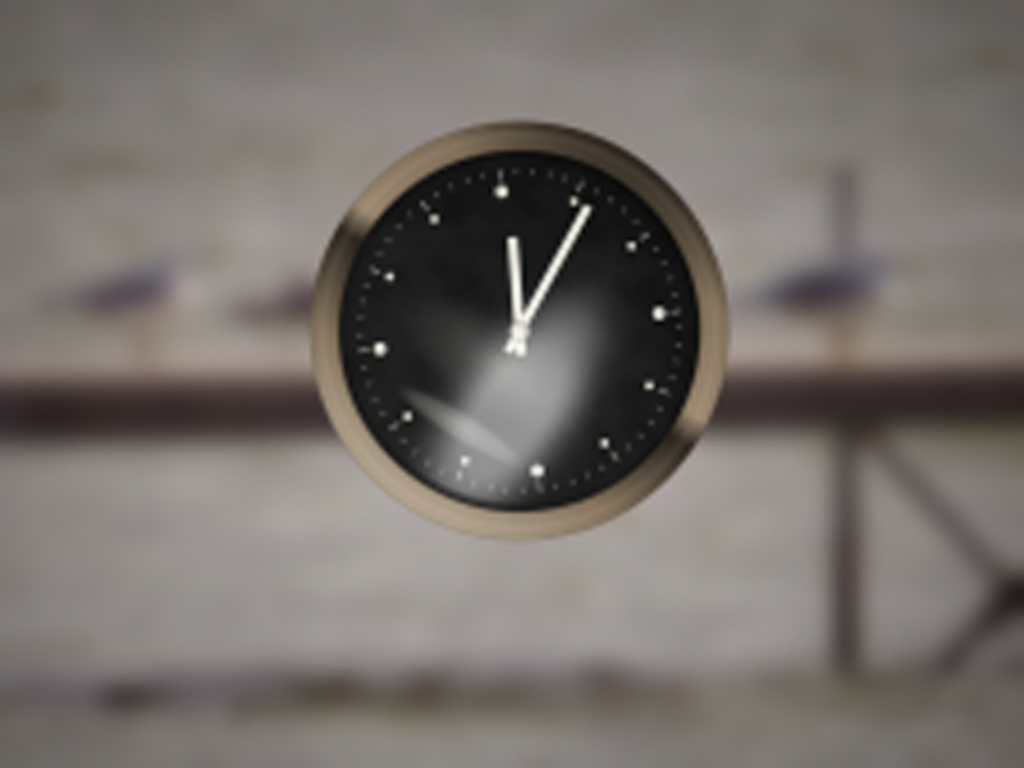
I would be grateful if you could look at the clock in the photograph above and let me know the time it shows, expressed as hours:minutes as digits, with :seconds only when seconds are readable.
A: 12:06
